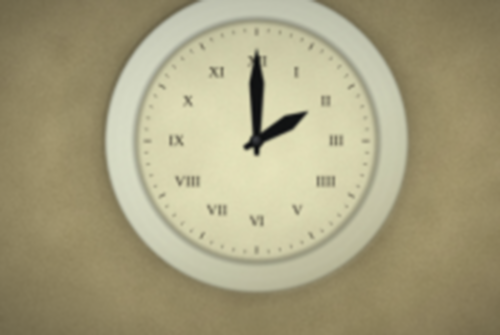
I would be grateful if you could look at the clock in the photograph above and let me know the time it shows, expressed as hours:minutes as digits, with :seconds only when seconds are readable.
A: 2:00
